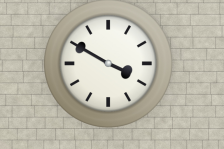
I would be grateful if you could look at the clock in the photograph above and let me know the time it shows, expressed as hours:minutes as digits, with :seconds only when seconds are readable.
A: 3:50
